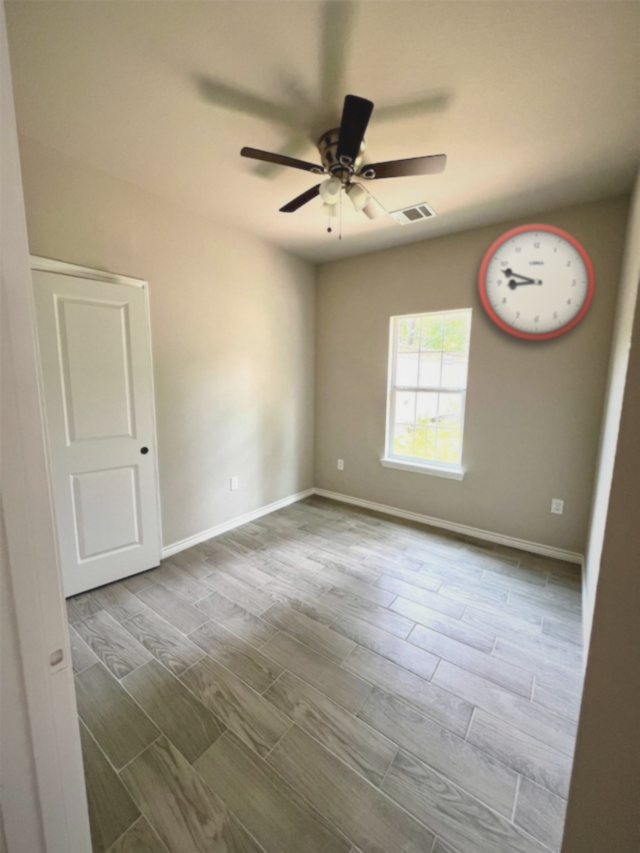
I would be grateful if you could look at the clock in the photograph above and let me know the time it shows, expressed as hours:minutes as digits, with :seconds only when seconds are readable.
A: 8:48
